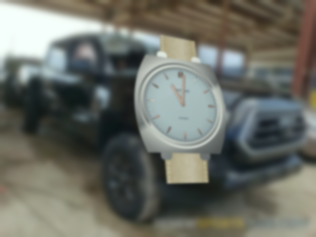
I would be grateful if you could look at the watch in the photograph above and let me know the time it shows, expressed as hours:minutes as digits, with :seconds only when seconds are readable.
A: 11:01
